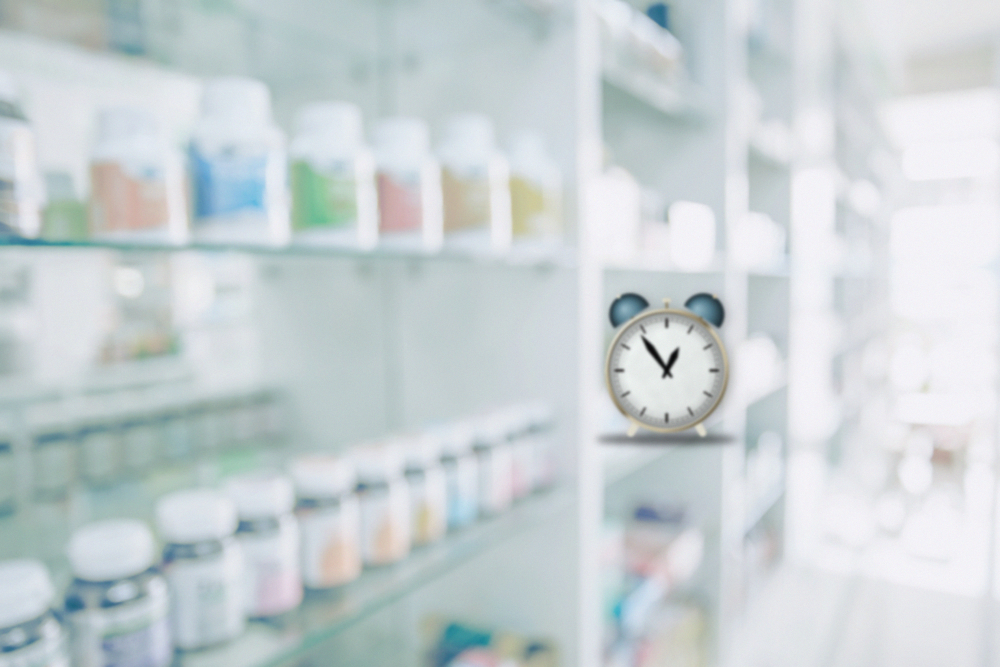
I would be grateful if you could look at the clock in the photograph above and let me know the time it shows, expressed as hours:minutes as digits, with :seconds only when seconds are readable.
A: 12:54
